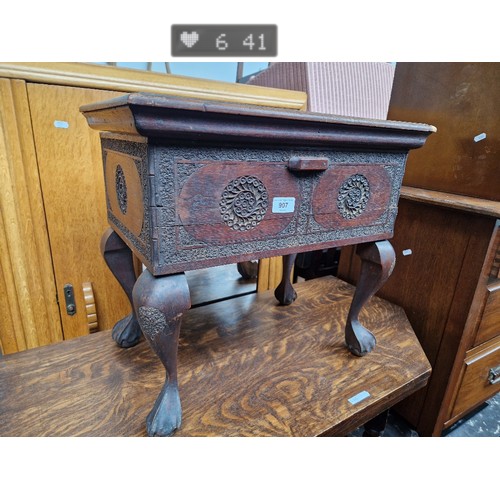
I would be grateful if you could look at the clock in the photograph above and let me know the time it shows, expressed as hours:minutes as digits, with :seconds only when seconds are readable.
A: 6:41
